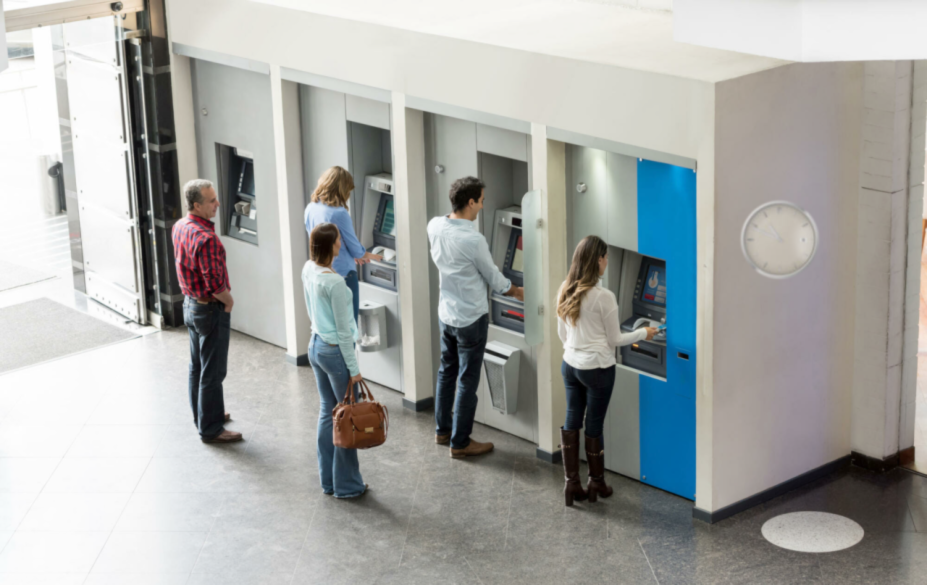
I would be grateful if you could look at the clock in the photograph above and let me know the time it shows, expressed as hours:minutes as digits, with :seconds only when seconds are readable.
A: 10:49
